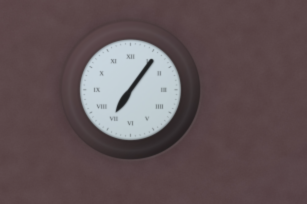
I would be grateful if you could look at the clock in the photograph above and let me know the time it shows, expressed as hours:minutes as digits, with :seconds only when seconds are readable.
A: 7:06
